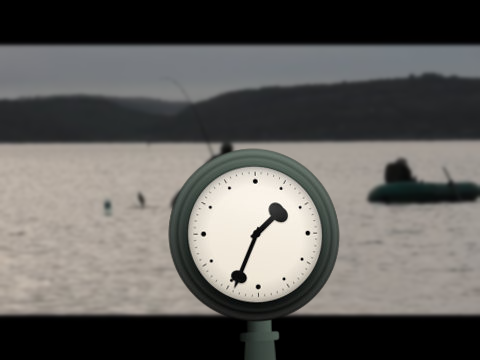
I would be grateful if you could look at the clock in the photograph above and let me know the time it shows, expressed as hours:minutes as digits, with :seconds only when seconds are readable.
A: 1:34
